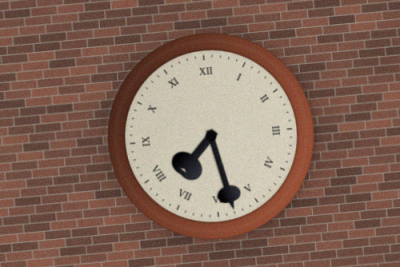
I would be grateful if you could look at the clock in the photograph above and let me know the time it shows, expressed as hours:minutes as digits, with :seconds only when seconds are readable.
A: 7:28
